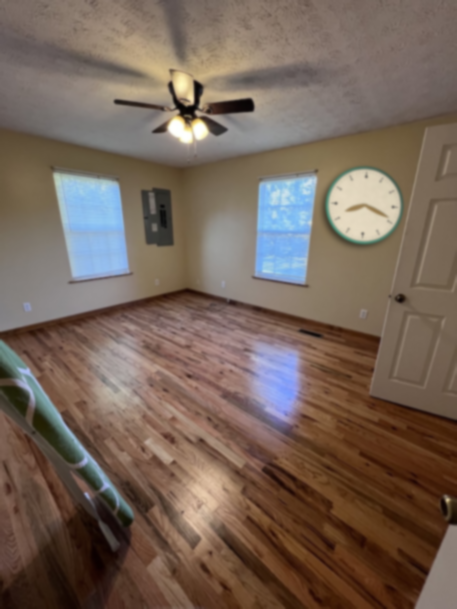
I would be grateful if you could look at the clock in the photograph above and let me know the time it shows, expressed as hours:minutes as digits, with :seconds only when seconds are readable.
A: 8:19
